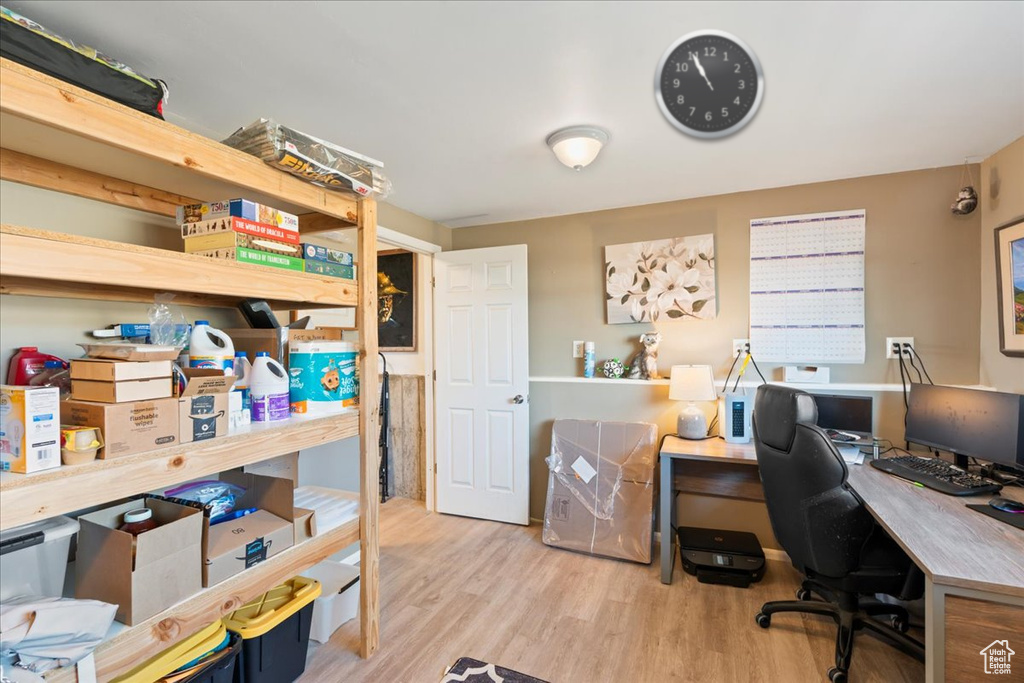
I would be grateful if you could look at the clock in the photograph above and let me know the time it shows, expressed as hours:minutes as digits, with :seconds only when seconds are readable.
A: 10:55
